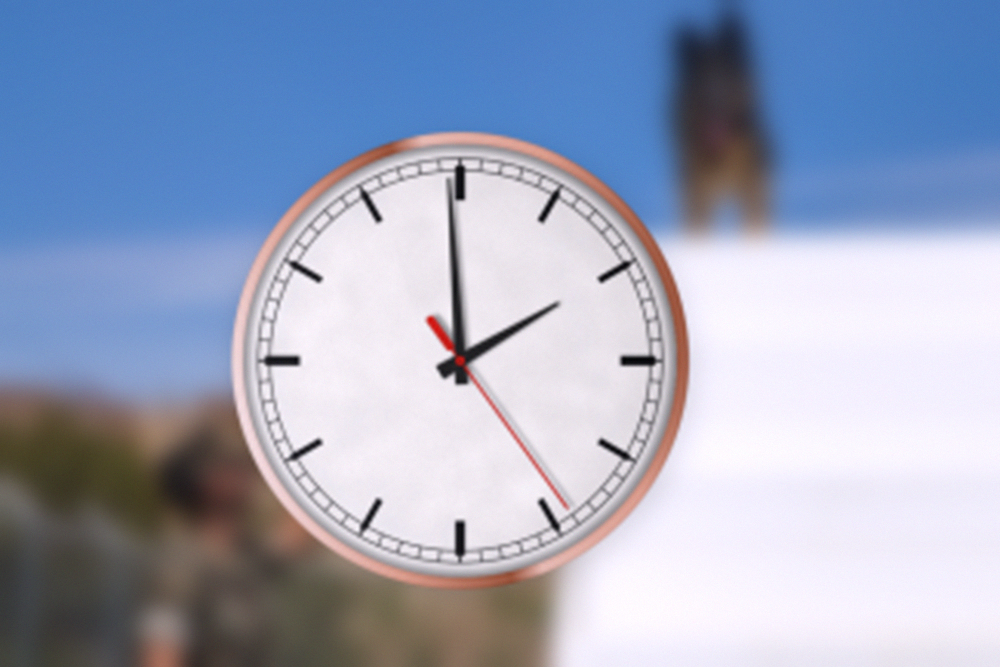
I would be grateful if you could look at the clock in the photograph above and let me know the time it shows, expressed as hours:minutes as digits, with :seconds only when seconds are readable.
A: 1:59:24
